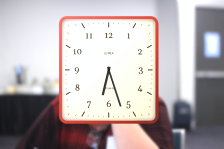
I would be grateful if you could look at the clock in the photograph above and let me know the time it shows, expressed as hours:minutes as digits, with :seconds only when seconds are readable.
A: 6:27
